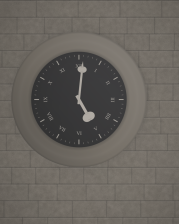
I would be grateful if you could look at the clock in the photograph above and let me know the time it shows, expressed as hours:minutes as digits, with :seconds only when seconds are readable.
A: 5:01
